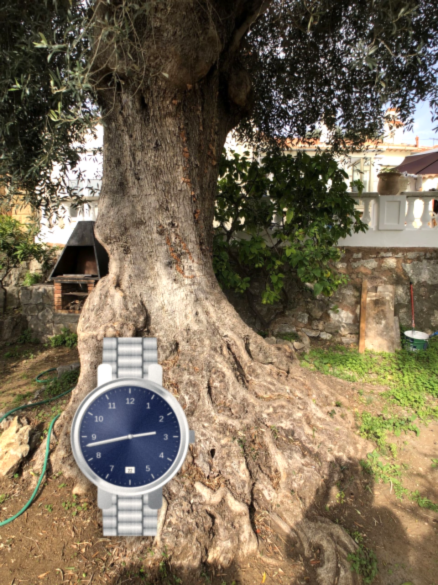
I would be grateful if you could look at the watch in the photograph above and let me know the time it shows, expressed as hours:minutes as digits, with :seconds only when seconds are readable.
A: 2:43
